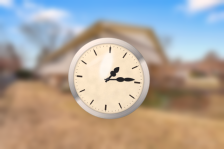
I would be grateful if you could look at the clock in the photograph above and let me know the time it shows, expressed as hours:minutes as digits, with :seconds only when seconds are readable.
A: 1:14
